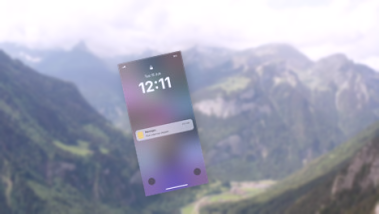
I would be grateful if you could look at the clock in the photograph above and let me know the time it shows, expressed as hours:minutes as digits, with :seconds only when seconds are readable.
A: 12:11
